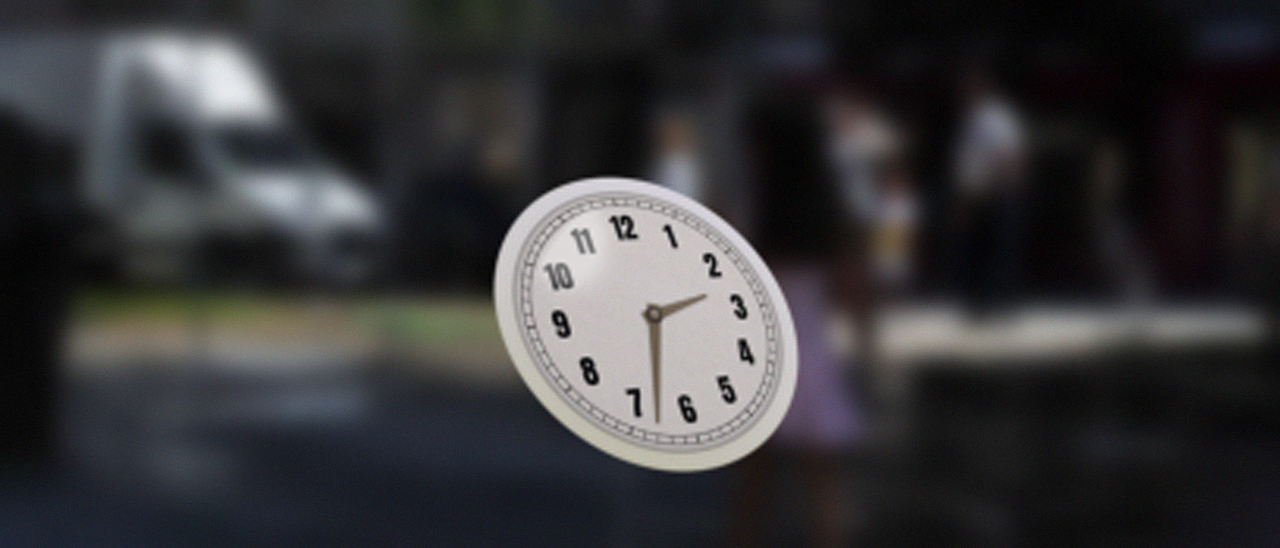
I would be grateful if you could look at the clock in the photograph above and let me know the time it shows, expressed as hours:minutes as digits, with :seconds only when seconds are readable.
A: 2:33
